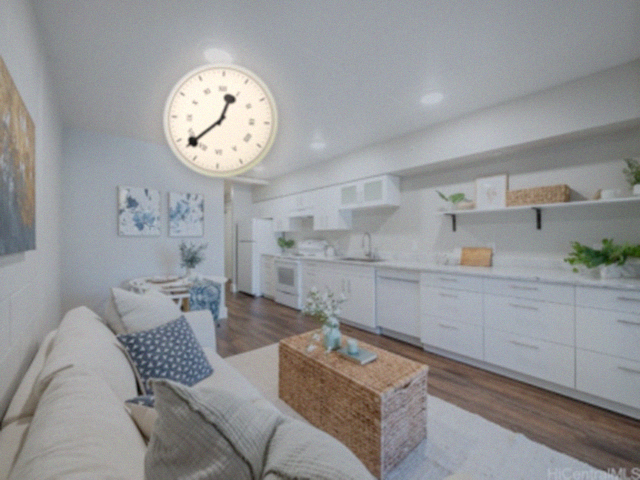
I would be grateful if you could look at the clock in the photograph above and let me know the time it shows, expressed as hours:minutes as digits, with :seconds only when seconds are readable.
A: 12:38
